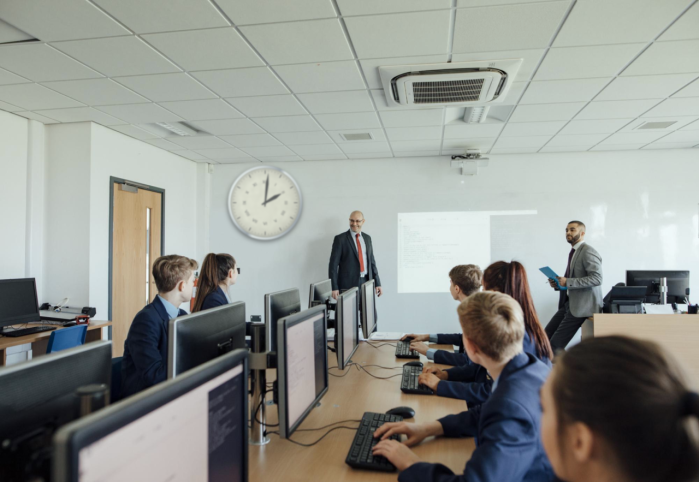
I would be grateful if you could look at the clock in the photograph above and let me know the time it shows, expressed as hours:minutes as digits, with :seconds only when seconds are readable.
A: 2:01
